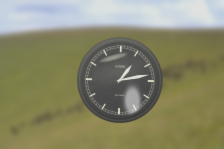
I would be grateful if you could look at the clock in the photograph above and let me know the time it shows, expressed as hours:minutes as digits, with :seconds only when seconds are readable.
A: 1:13
